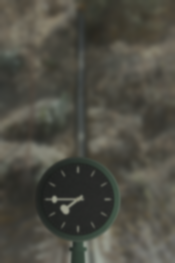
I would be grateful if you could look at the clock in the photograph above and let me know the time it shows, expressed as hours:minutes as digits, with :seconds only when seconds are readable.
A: 7:45
